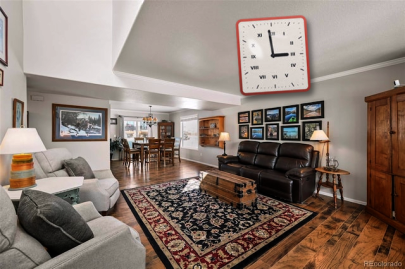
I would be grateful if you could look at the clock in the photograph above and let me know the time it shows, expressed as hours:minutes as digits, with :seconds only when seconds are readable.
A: 2:59
